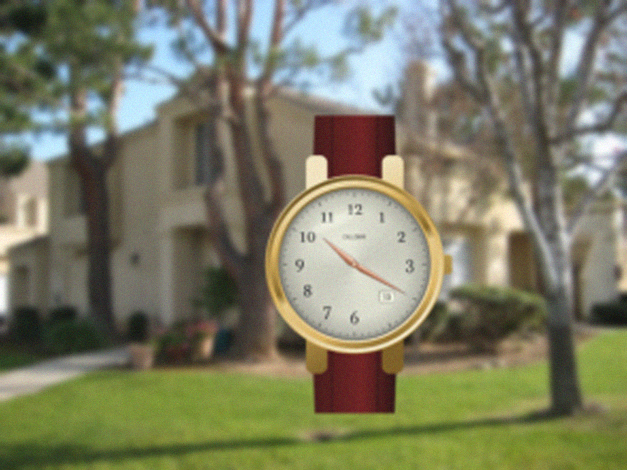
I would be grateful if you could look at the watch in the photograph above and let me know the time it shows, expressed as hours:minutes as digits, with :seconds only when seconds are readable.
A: 10:20
